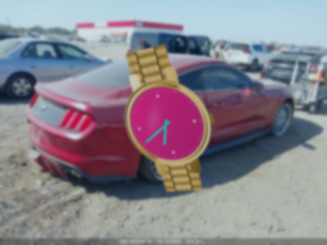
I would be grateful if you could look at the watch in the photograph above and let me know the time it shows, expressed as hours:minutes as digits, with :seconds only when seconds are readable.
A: 6:40
